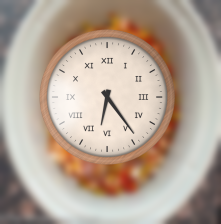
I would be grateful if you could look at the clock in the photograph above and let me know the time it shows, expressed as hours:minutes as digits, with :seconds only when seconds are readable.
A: 6:24
